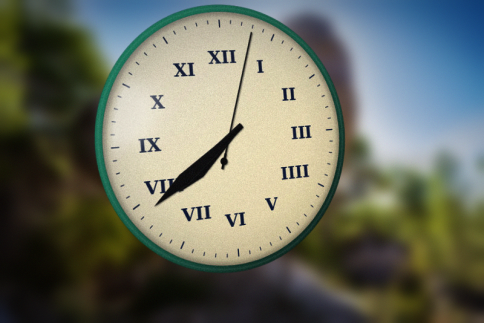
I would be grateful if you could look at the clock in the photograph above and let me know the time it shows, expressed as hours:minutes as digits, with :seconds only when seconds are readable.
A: 7:39:03
